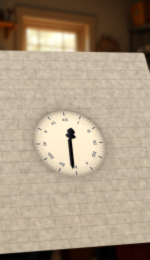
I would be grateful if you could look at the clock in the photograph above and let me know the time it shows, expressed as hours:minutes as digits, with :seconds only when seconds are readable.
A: 12:31
